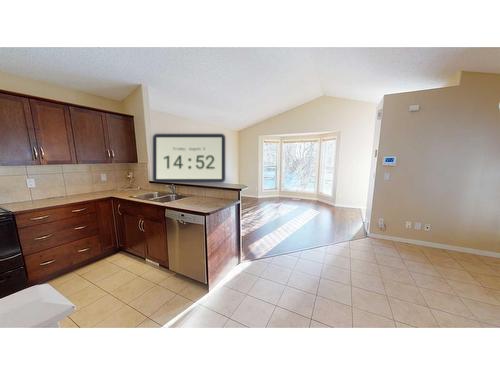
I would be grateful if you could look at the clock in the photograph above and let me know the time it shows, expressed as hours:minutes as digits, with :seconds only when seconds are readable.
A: 14:52
